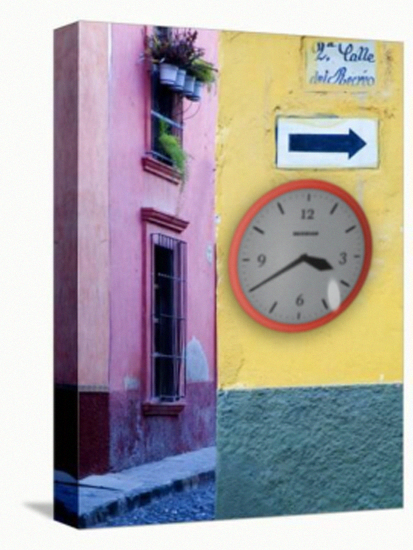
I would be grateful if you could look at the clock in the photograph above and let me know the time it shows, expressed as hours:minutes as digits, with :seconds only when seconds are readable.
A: 3:40
